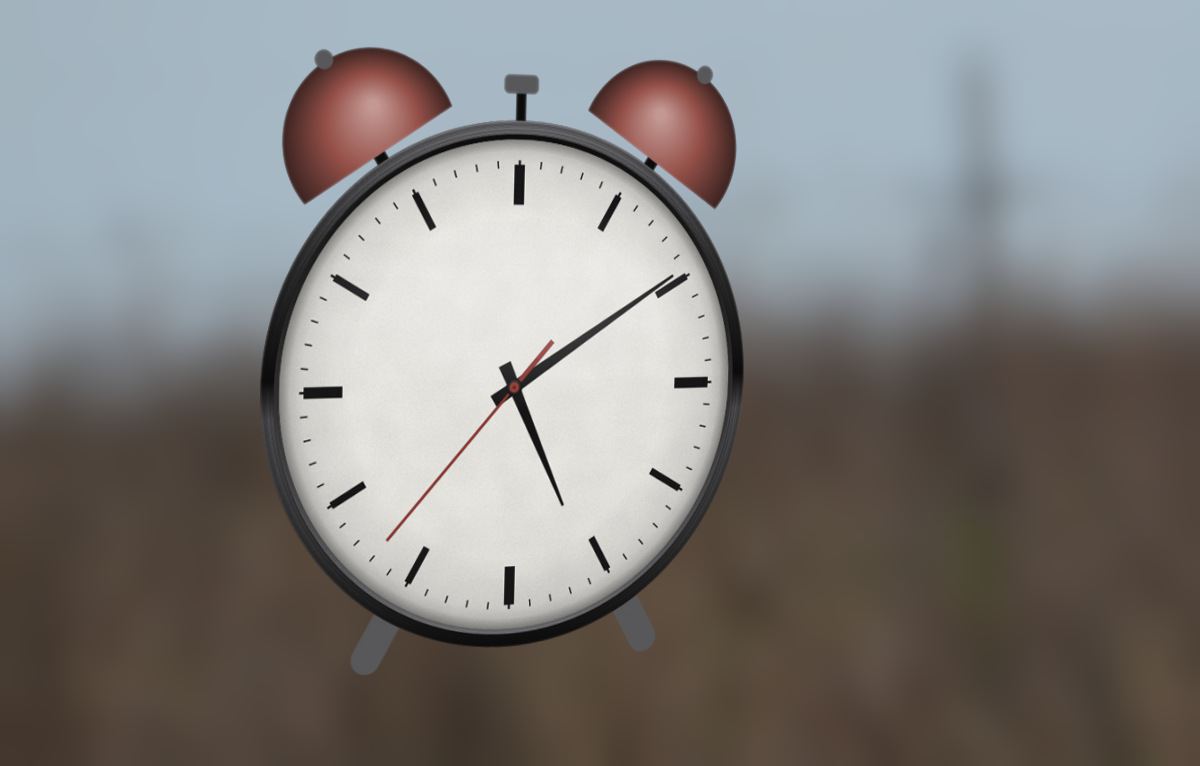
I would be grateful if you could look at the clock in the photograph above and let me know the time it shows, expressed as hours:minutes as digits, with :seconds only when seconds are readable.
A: 5:09:37
